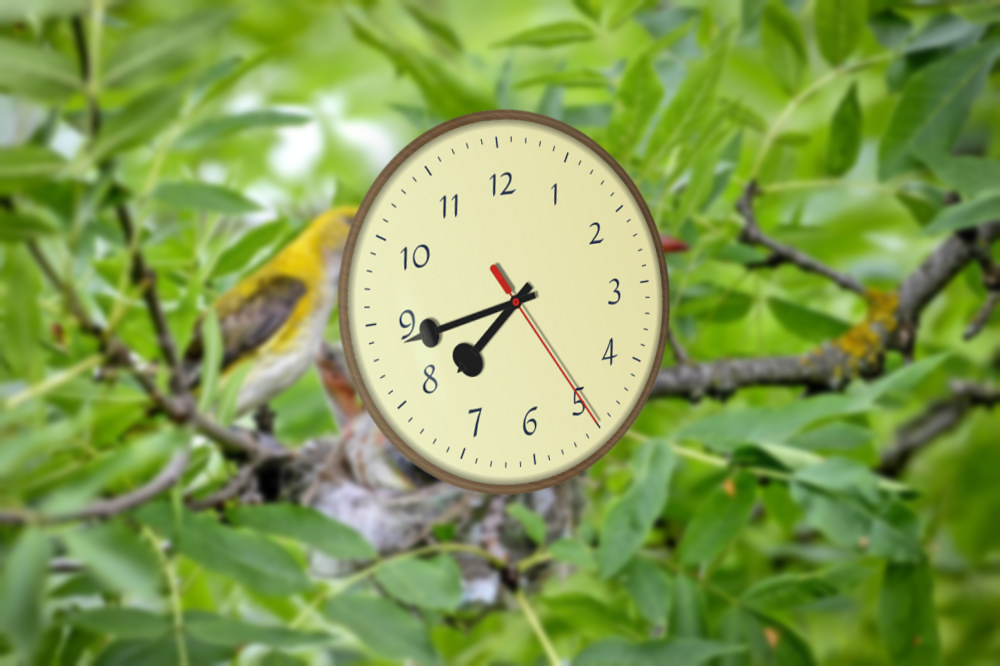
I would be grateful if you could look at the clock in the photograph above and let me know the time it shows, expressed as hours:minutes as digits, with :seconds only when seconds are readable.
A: 7:43:25
